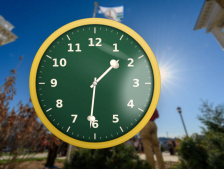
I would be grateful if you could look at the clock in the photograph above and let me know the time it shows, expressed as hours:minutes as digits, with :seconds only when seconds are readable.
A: 1:31
